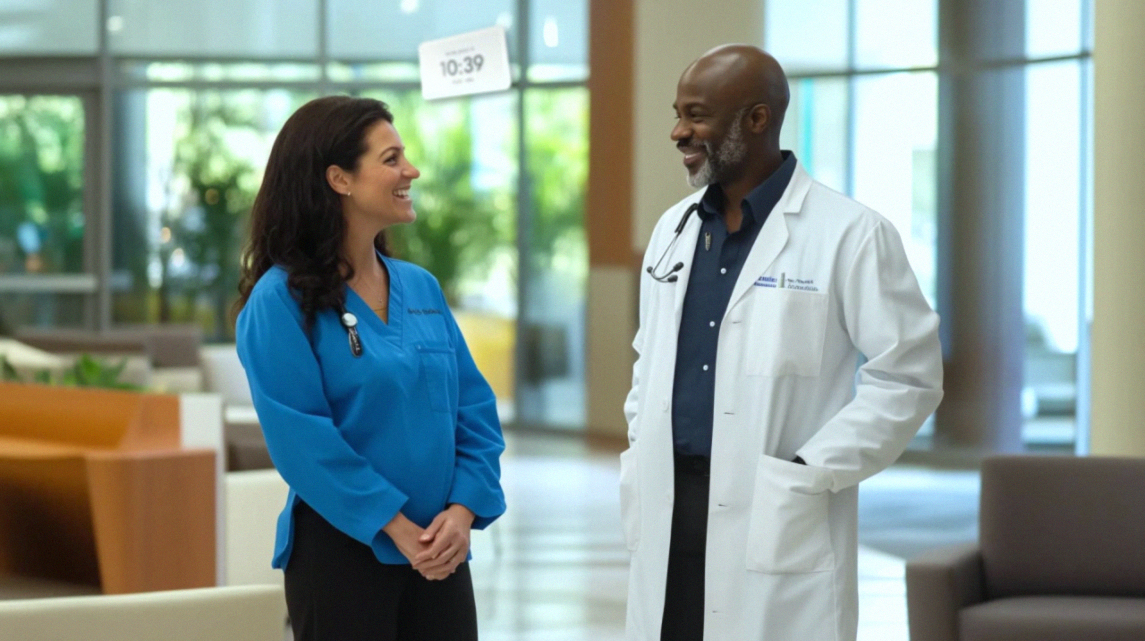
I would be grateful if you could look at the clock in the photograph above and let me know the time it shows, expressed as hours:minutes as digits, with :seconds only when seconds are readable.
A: 10:39
